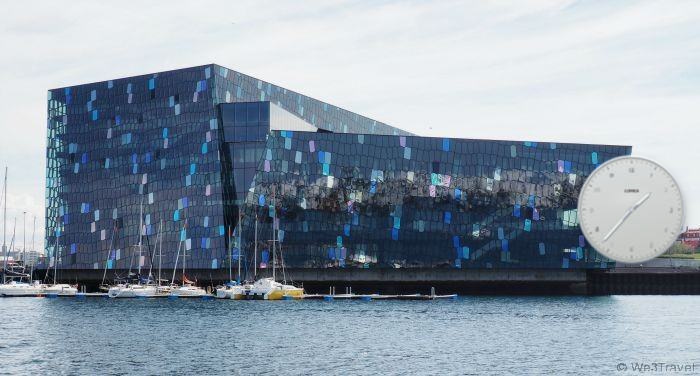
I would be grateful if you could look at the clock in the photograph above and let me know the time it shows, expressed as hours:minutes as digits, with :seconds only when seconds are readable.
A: 1:37
